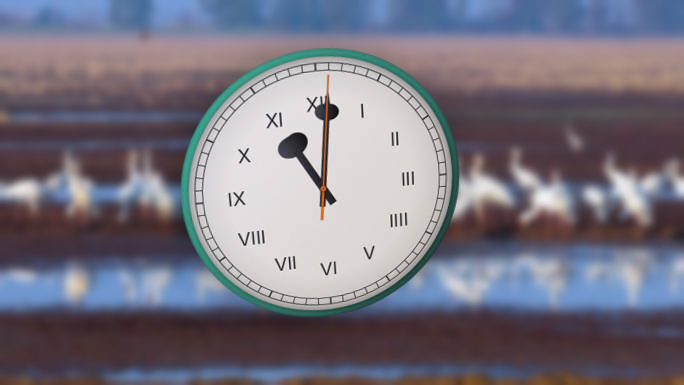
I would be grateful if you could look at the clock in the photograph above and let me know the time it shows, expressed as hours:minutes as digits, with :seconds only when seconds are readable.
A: 11:01:01
